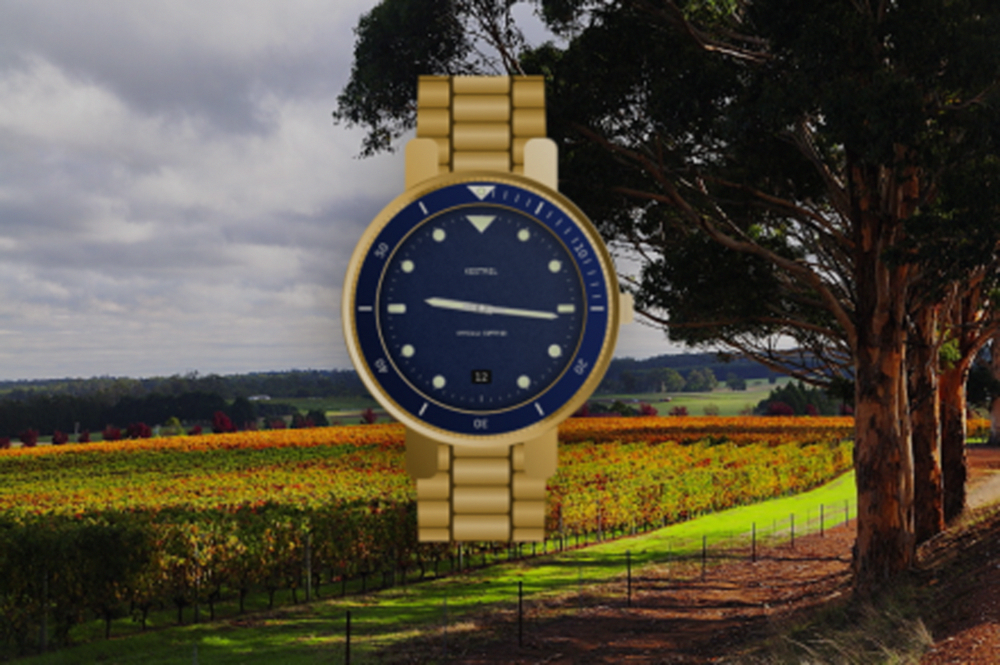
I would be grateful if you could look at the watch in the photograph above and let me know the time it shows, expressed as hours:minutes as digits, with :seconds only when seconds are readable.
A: 9:16
